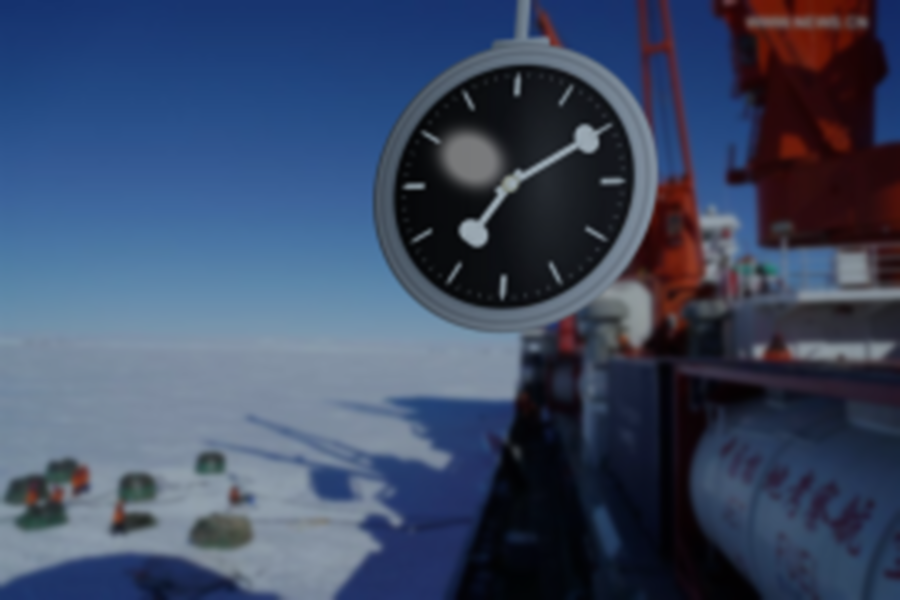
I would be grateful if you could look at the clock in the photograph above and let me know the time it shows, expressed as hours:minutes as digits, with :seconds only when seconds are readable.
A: 7:10
